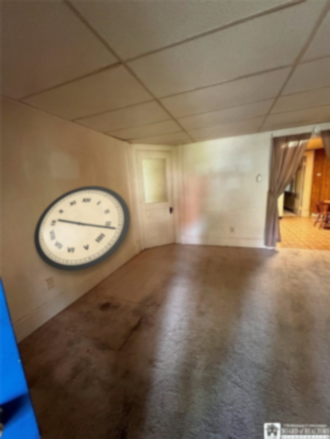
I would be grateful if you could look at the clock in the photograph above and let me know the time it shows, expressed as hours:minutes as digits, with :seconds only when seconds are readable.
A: 9:16
